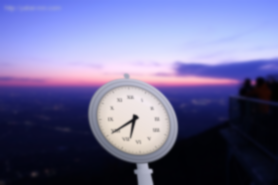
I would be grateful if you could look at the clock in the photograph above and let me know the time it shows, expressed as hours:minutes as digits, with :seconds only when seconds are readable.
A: 6:40
